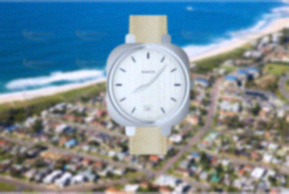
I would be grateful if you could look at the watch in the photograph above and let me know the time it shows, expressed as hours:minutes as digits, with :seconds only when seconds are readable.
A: 8:07
